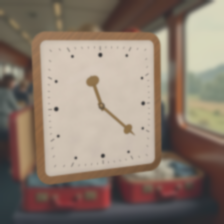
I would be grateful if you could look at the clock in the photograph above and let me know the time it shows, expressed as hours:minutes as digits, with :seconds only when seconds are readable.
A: 11:22
